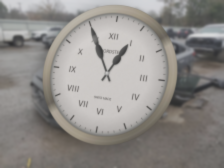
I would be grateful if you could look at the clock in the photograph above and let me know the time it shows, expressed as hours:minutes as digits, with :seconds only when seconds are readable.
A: 12:55
